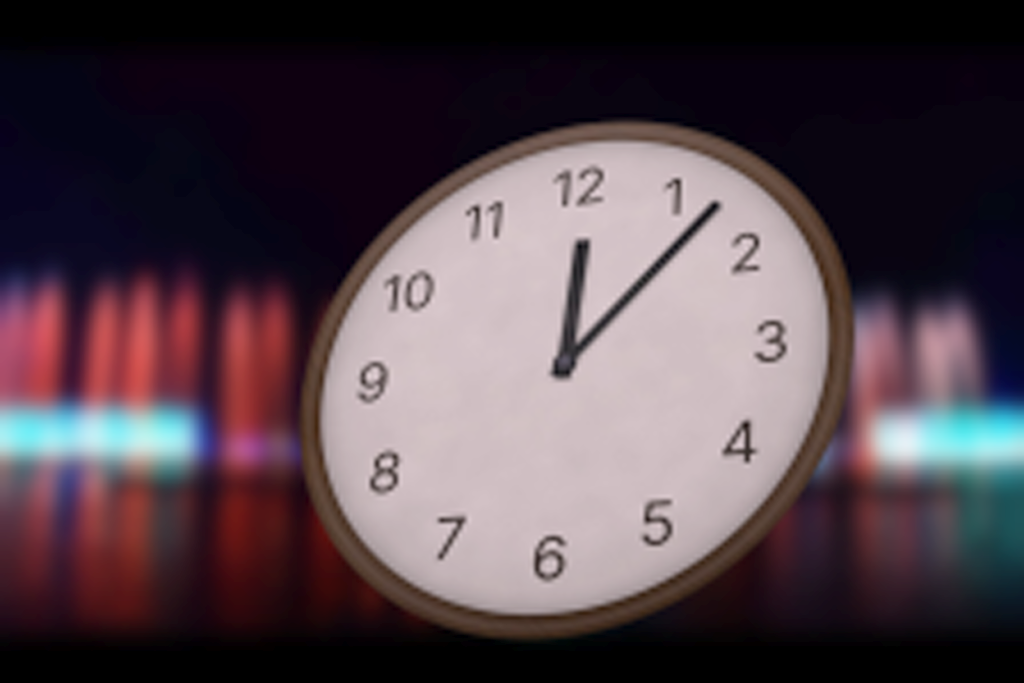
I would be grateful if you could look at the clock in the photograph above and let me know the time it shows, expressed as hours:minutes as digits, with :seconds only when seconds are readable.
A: 12:07
